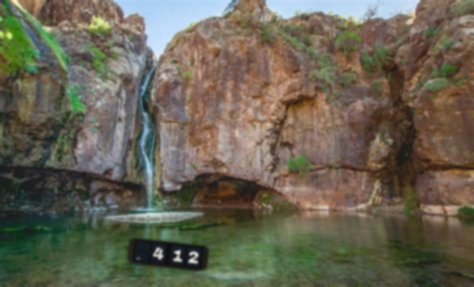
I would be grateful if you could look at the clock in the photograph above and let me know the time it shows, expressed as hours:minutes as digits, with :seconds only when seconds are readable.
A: 4:12
